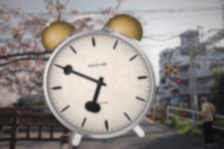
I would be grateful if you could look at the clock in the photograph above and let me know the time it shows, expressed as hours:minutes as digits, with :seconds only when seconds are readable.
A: 6:50
